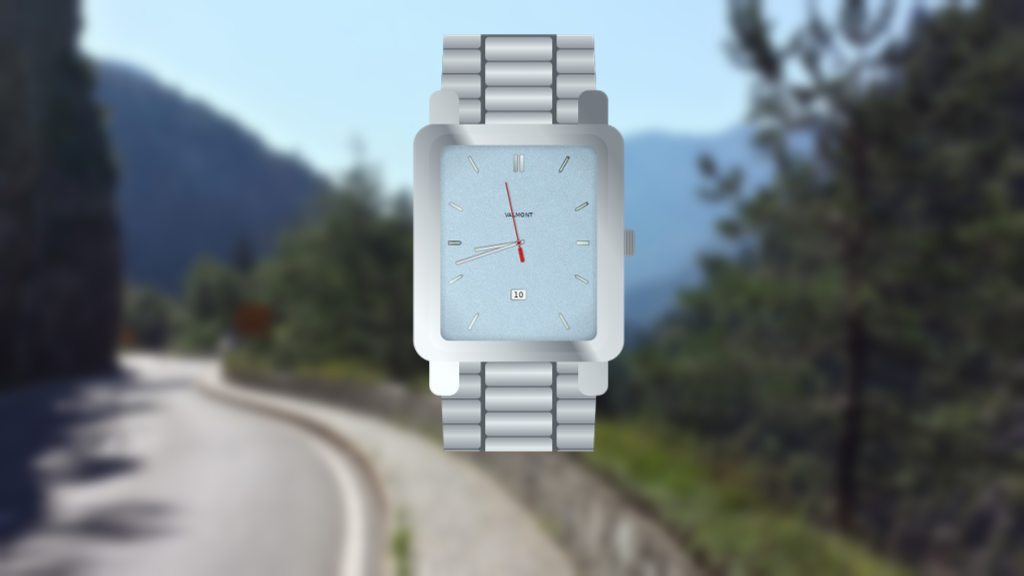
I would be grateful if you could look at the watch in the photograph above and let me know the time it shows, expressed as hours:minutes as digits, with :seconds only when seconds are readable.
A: 8:41:58
